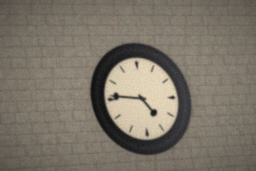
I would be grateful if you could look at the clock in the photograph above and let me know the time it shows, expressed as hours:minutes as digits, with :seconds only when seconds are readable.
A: 4:46
